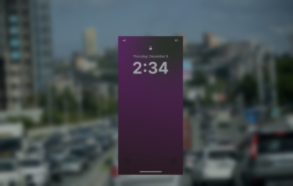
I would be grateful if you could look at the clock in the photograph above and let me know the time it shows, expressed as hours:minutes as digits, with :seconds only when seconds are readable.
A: 2:34
